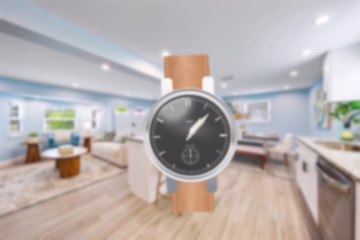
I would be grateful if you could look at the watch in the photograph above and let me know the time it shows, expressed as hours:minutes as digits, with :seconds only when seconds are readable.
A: 1:07
